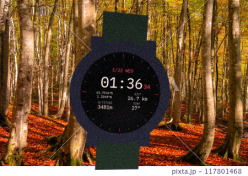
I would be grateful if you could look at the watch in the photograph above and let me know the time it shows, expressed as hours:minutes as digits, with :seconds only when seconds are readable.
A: 1:36
